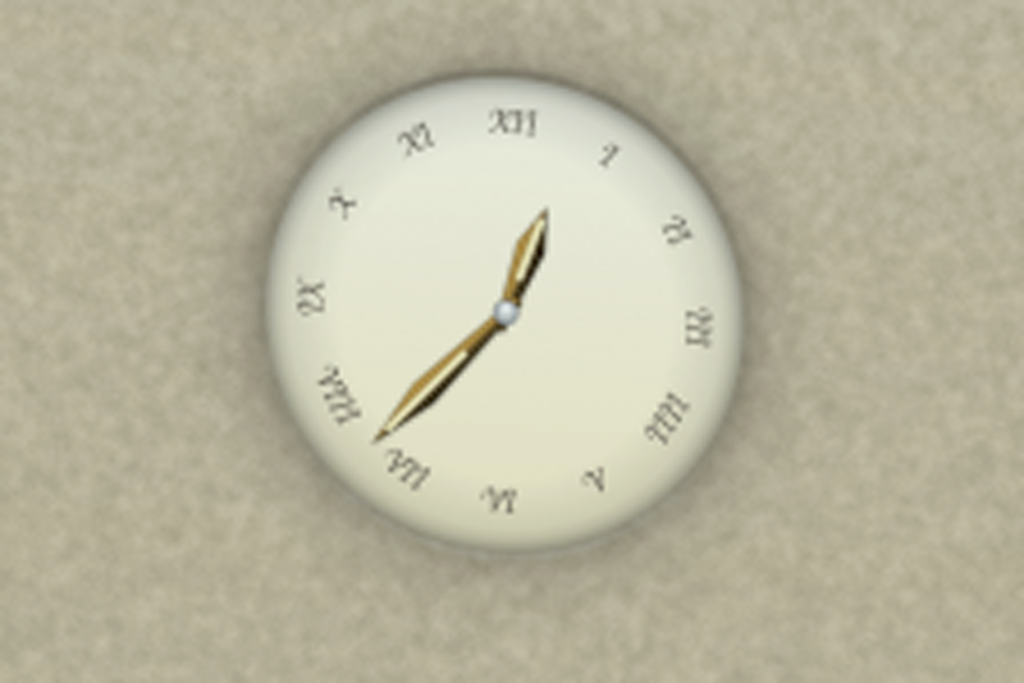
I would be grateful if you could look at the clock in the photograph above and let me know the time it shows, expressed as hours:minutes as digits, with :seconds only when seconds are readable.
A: 12:37
